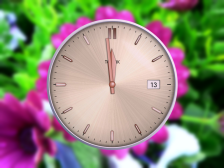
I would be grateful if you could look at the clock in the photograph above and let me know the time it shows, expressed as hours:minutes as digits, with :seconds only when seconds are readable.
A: 11:59
